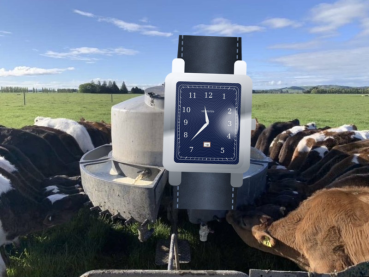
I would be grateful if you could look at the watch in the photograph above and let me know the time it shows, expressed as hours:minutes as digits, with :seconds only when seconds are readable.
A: 11:37
